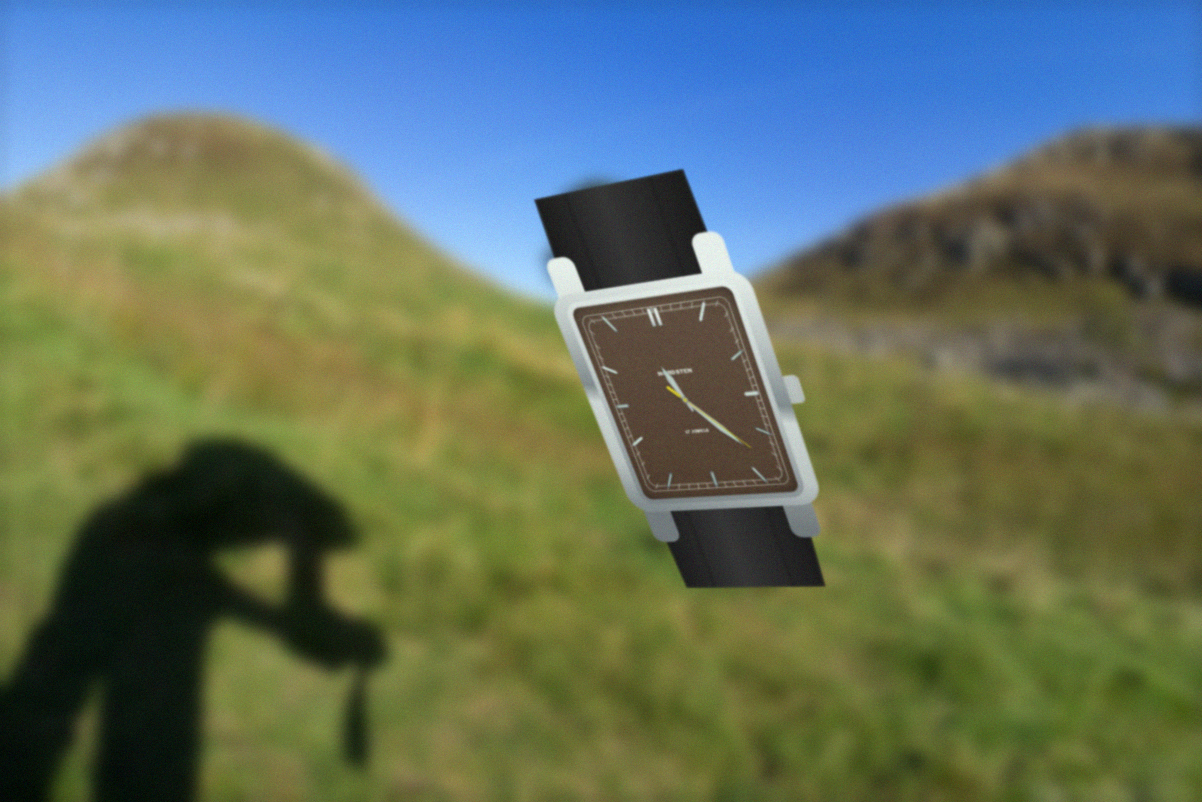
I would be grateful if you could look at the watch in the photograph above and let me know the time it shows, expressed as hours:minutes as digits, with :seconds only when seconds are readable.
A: 11:23:23
